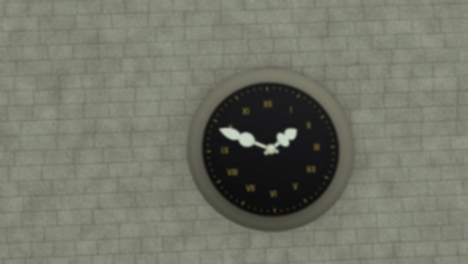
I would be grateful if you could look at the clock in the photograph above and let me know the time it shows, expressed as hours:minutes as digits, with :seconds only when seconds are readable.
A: 1:49
